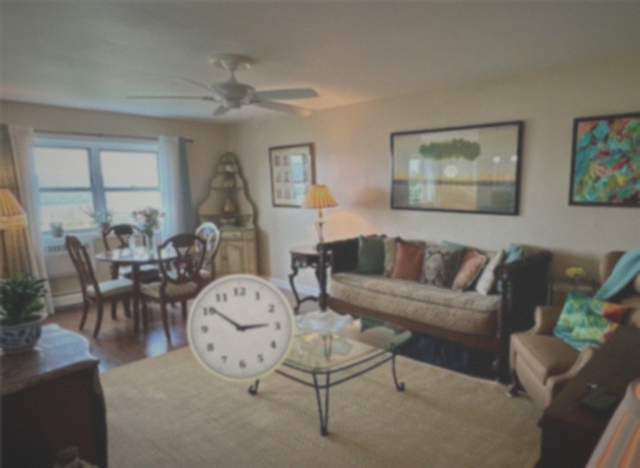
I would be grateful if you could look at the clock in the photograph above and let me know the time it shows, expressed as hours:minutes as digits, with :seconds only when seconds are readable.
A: 2:51
